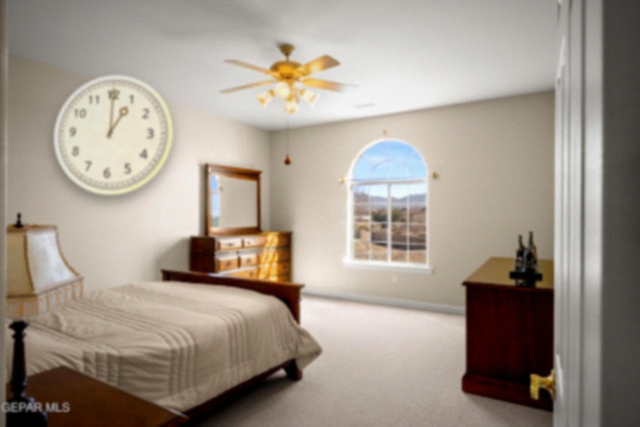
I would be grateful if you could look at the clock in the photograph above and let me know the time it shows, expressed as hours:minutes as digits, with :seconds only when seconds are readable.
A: 1:00
